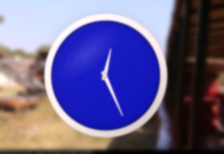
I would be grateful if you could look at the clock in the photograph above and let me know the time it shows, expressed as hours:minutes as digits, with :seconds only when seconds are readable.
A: 12:26
